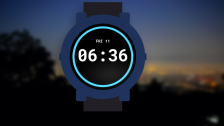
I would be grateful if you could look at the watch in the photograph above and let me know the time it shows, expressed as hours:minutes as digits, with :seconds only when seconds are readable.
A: 6:36
